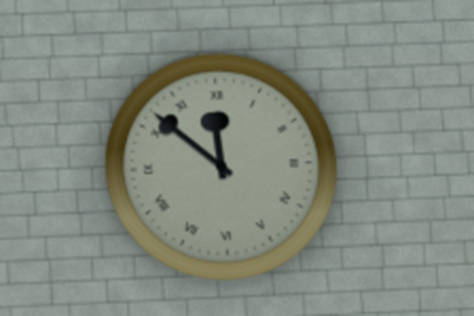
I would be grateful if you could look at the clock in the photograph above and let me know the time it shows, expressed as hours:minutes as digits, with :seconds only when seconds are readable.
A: 11:52
